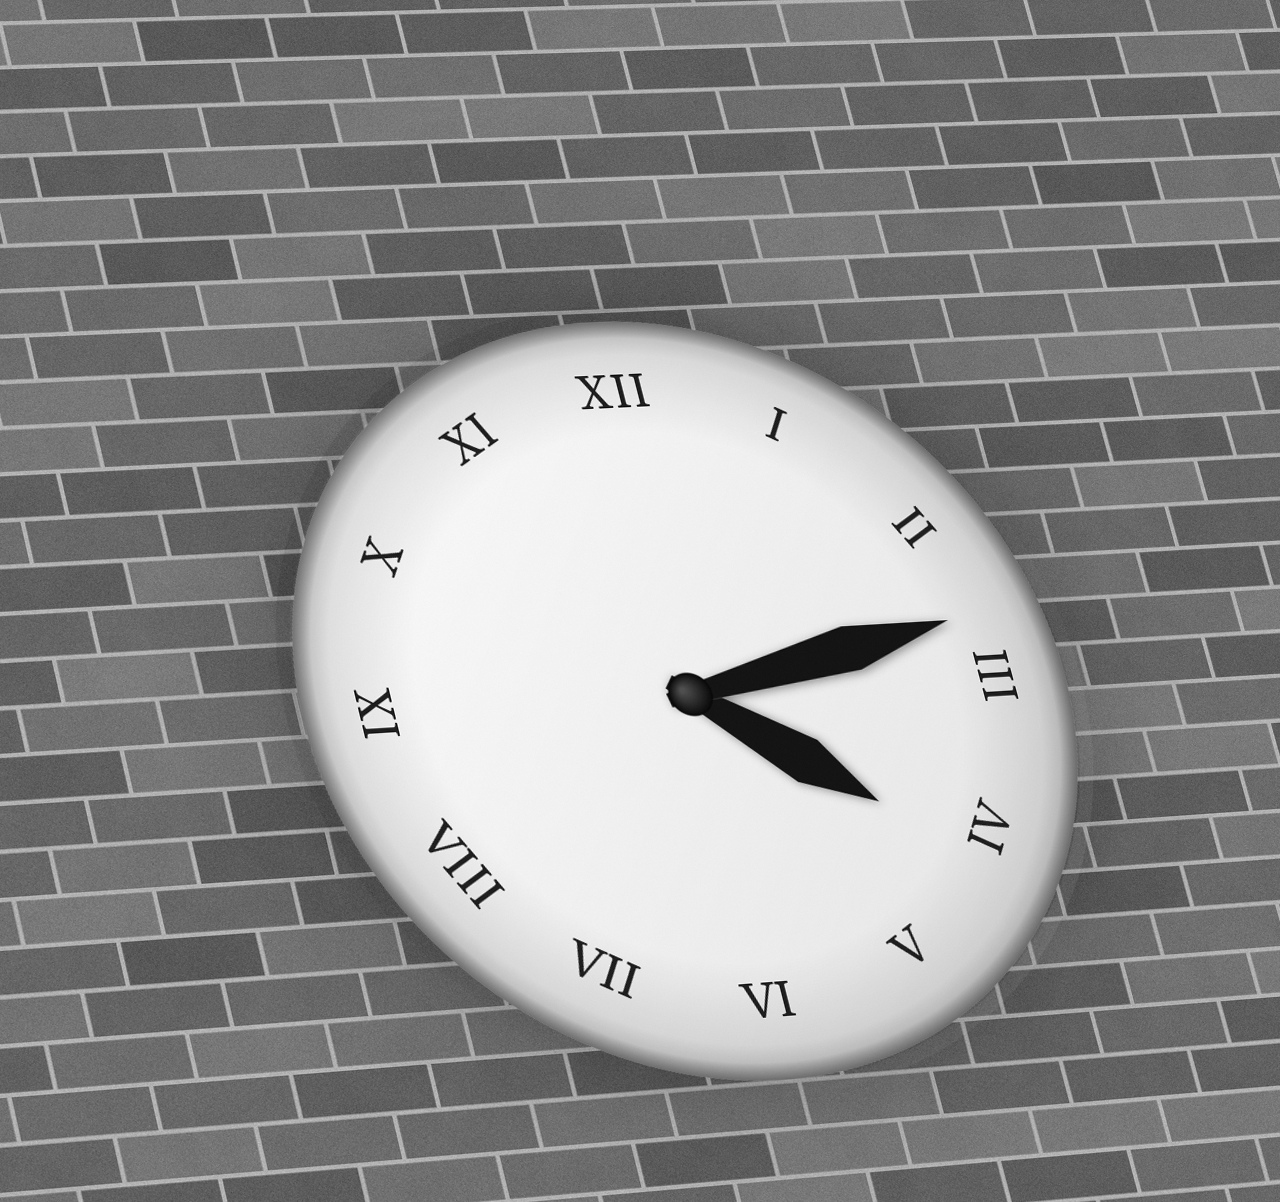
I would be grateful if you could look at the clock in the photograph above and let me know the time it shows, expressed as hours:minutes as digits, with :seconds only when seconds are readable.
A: 4:13
